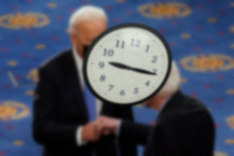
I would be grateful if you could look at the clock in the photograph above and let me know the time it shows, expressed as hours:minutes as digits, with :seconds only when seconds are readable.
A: 9:16
